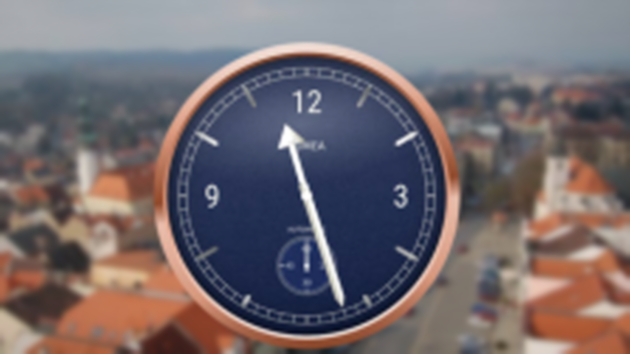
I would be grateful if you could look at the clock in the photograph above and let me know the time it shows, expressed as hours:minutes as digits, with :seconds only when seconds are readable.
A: 11:27
